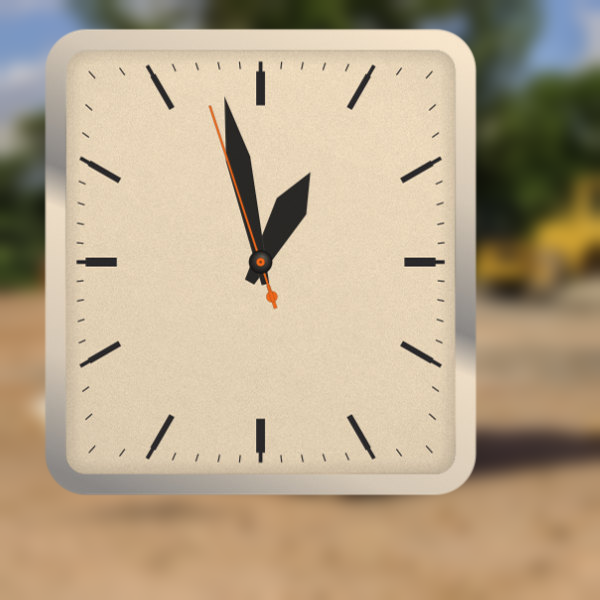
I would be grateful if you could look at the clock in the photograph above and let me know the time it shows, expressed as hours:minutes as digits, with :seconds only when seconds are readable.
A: 12:57:57
